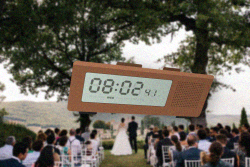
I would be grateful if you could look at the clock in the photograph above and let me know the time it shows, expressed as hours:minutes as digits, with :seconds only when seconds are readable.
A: 8:02:41
